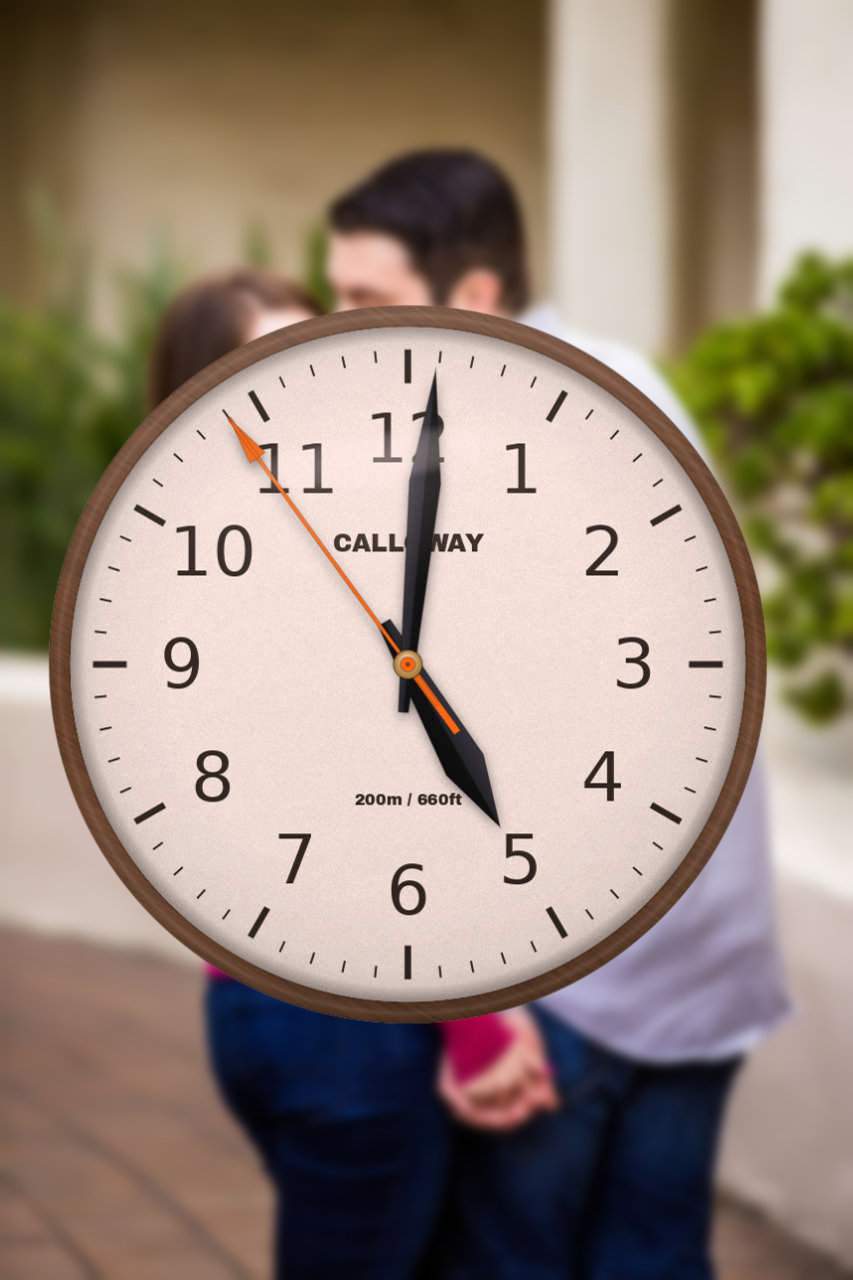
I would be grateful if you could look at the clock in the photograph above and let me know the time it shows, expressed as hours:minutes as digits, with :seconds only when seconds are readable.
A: 5:00:54
